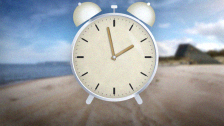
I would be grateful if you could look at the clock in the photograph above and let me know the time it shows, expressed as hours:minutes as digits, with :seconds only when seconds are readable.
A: 1:58
